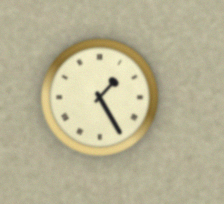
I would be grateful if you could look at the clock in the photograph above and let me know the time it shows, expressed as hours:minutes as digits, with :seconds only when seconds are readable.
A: 1:25
